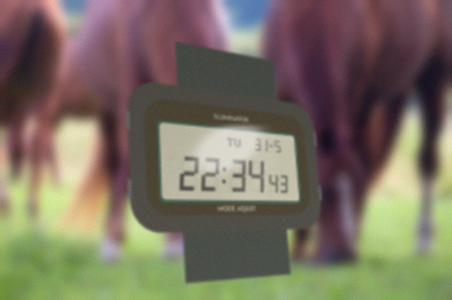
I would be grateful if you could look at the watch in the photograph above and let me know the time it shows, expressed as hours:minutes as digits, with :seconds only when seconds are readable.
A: 22:34:43
